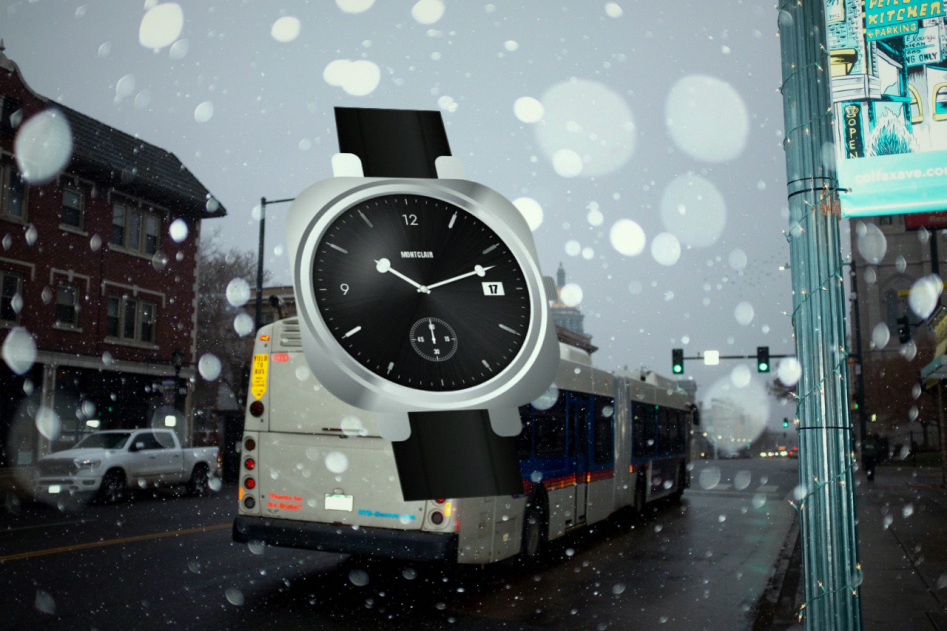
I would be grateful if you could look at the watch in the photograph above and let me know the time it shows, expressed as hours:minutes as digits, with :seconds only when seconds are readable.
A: 10:12
